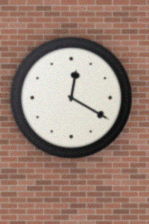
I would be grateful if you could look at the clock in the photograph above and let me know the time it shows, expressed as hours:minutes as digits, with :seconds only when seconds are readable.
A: 12:20
